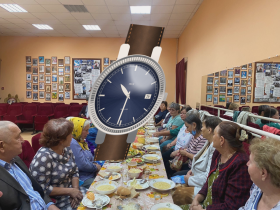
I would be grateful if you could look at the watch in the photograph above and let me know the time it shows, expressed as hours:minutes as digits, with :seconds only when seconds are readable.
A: 10:31
